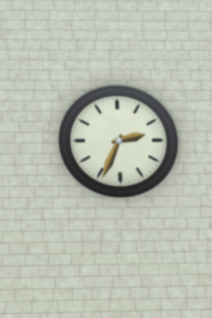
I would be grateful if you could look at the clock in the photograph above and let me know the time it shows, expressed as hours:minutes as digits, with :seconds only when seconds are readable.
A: 2:34
